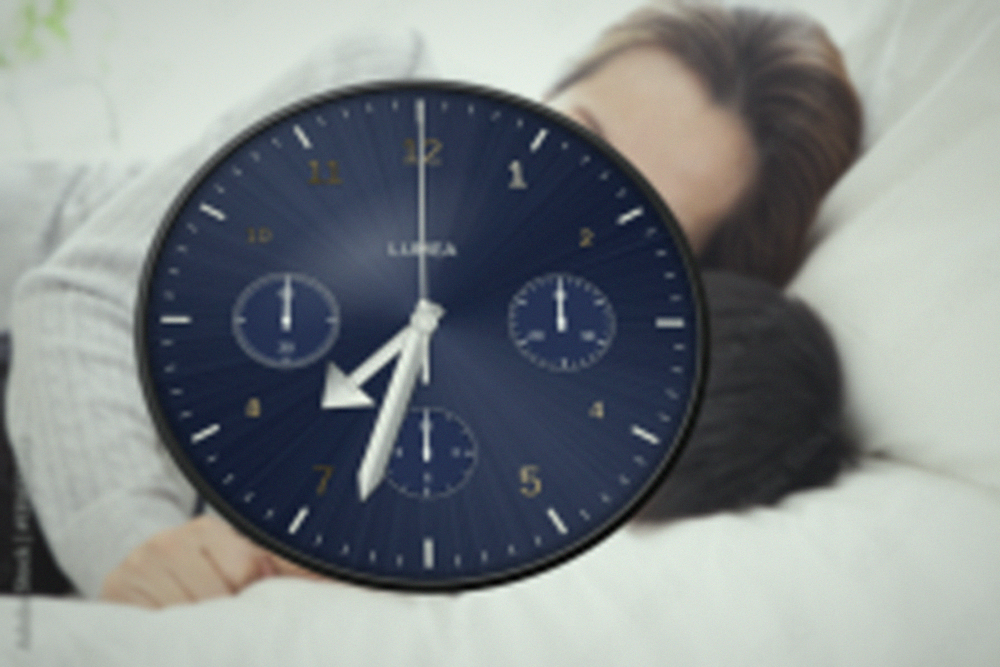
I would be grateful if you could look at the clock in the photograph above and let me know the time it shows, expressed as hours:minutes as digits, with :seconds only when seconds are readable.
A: 7:33
